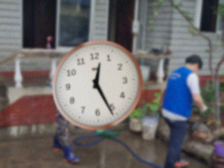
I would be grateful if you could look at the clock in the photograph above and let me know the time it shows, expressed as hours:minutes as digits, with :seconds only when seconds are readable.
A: 12:26
